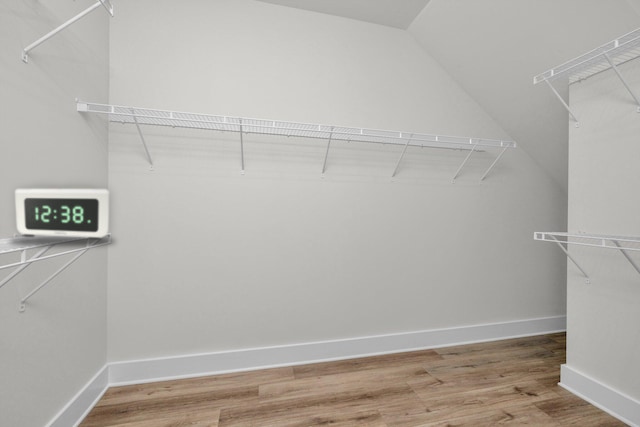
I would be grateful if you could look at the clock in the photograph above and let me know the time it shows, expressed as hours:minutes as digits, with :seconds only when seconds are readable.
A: 12:38
